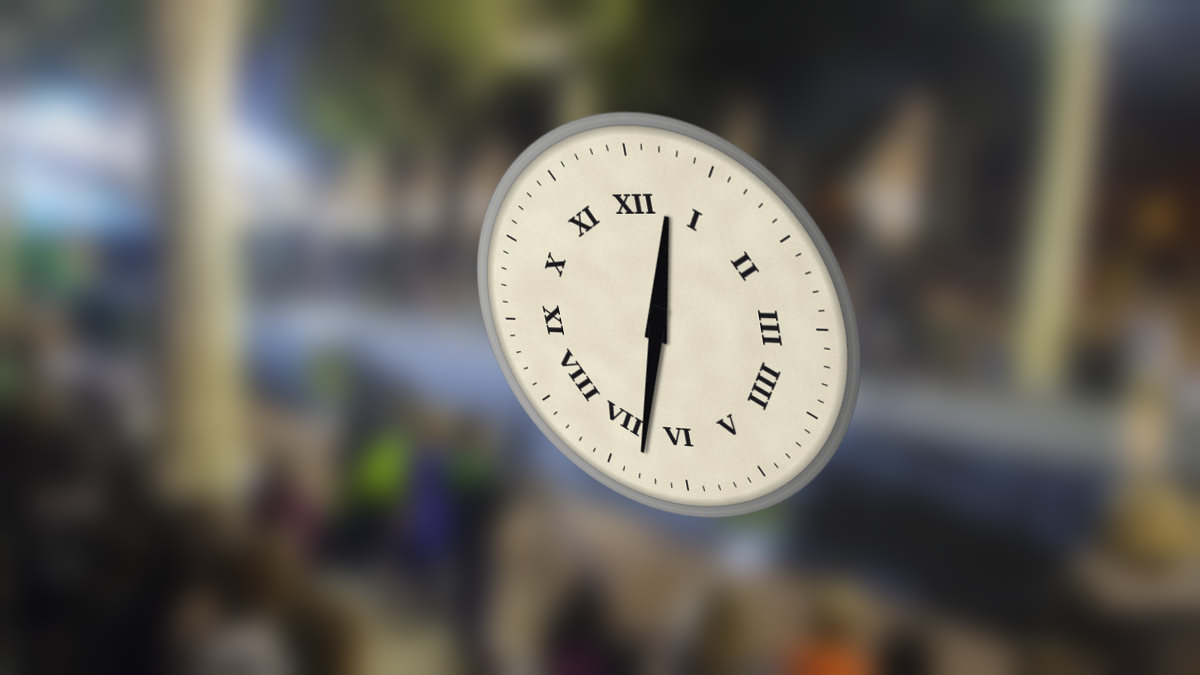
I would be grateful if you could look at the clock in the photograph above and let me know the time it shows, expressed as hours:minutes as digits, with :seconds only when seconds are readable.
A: 12:33
